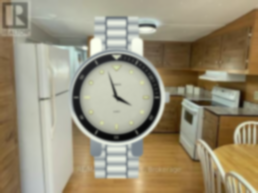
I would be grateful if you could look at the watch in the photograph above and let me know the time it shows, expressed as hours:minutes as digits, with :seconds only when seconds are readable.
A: 3:57
